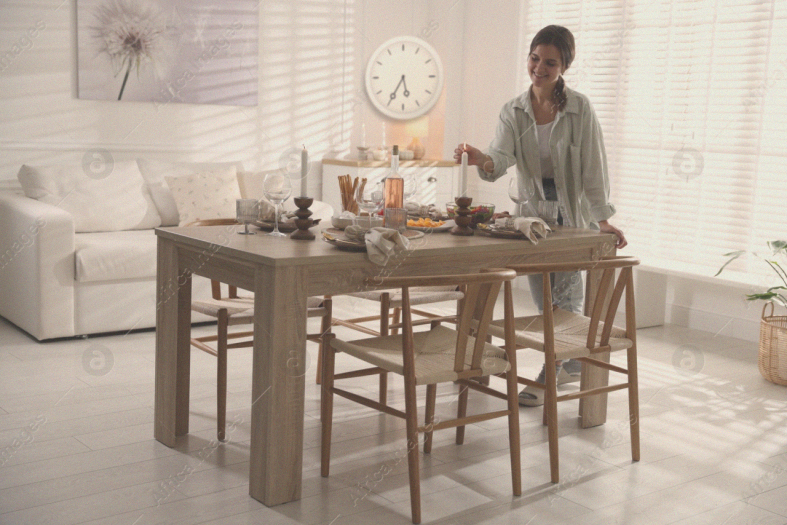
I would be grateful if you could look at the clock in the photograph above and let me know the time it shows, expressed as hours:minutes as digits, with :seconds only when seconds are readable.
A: 5:35
